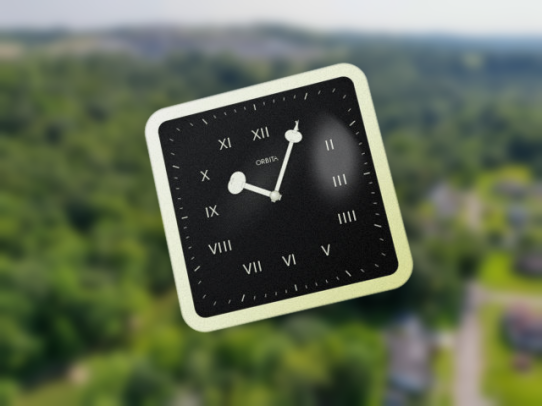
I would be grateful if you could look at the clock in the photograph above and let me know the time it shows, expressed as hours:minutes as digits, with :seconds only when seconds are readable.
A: 10:05
